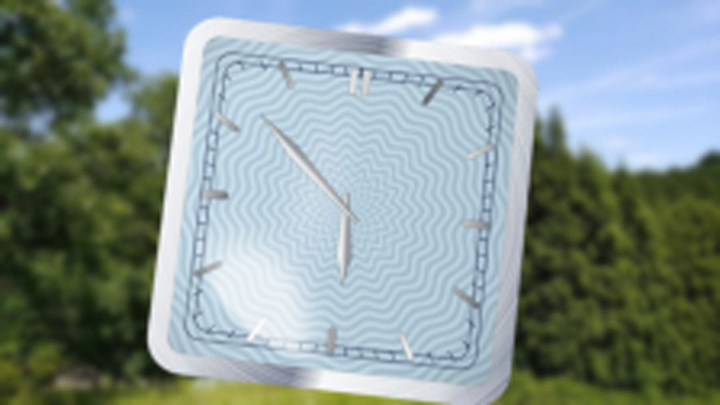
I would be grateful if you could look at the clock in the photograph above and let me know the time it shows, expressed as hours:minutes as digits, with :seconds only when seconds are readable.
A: 5:52
